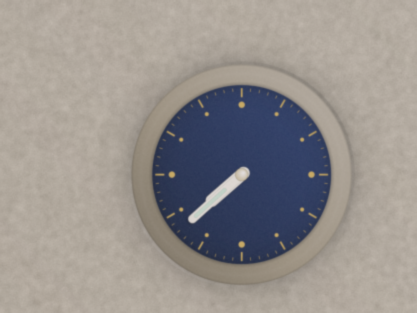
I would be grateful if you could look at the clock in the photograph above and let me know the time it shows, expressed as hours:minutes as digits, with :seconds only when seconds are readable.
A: 7:38
